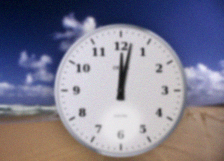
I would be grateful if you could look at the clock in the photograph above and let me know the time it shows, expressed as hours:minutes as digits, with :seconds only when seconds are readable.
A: 12:02
